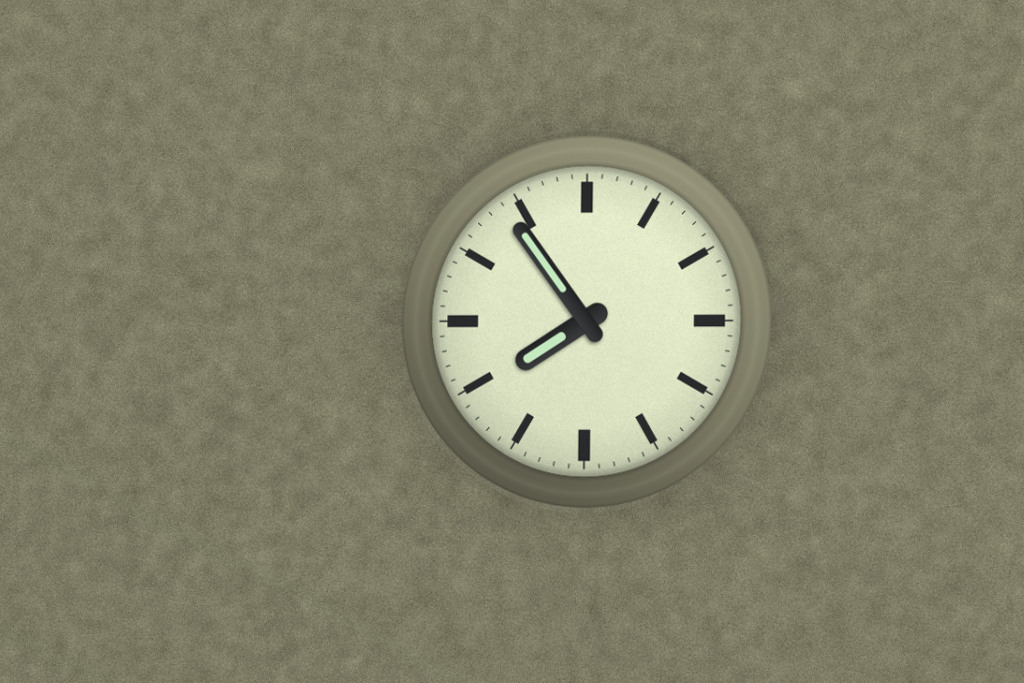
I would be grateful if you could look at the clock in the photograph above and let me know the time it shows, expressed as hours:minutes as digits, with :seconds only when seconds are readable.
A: 7:54
